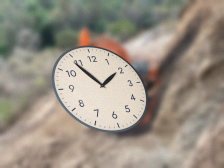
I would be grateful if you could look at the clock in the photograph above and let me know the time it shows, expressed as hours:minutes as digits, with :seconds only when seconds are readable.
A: 1:54
